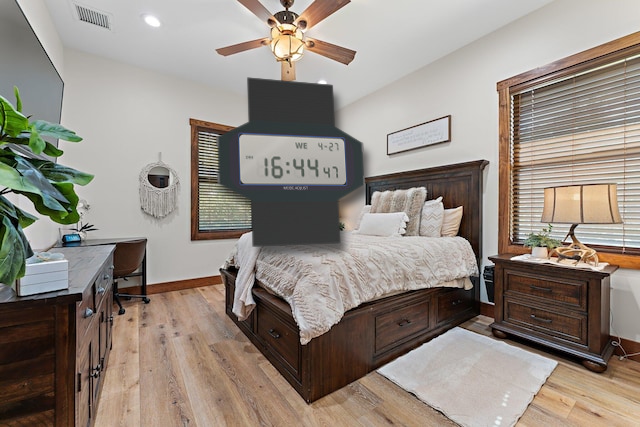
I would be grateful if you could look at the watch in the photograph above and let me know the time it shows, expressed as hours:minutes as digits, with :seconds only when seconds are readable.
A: 16:44:47
